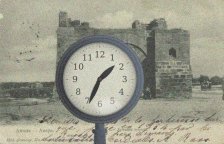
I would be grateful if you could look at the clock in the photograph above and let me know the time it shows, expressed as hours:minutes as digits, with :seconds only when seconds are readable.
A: 1:34
